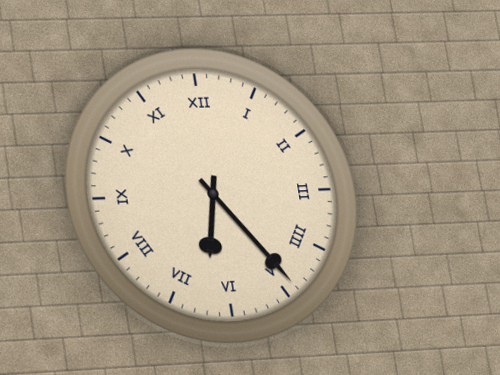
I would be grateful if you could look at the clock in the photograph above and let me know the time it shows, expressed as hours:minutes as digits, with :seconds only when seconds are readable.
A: 6:24
